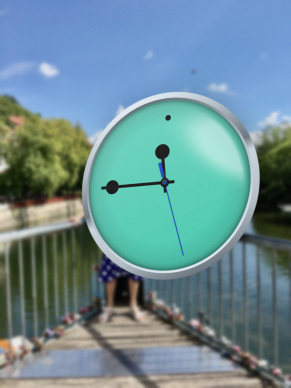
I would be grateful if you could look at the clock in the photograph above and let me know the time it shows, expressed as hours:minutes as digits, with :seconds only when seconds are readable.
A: 11:44:27
